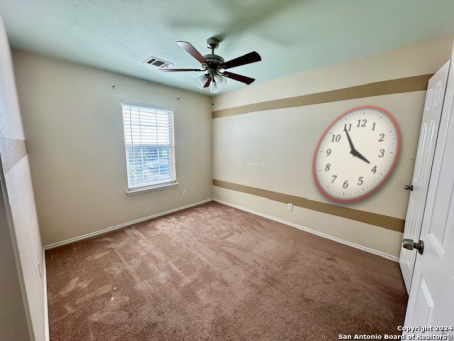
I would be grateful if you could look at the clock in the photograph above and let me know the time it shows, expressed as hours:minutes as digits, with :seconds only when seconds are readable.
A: 3:54
